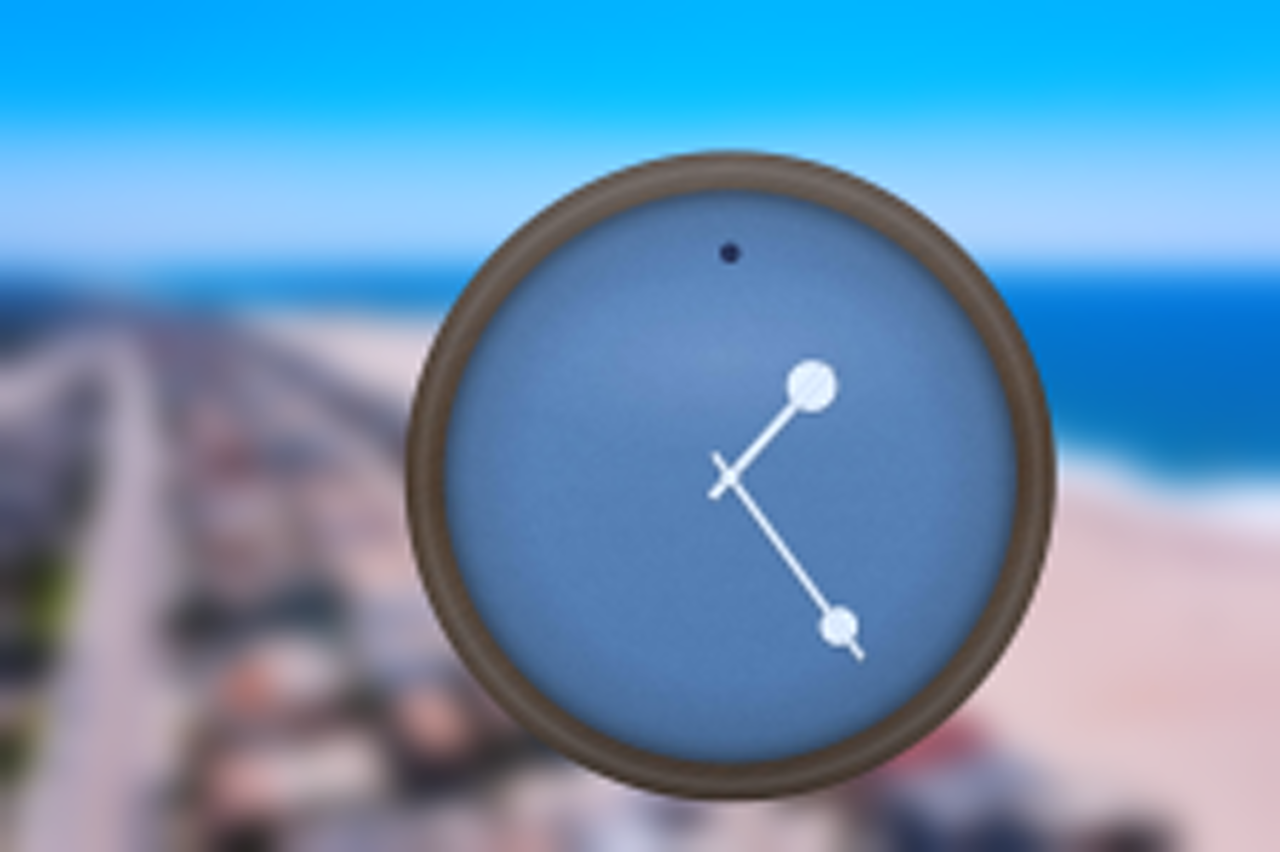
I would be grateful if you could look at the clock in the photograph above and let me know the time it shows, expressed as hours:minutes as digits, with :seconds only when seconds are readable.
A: 1:24
